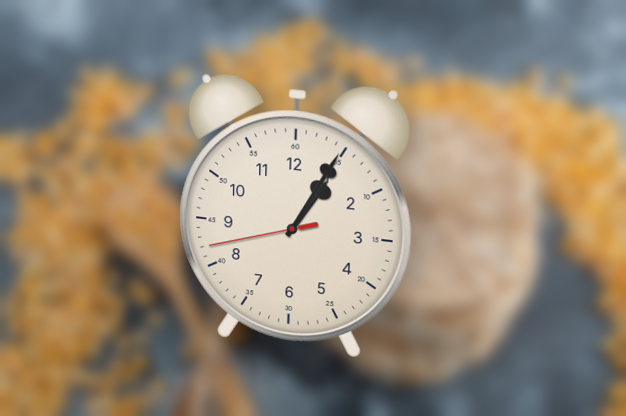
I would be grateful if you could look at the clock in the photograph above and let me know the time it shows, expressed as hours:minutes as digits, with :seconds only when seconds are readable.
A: 1:04:42
